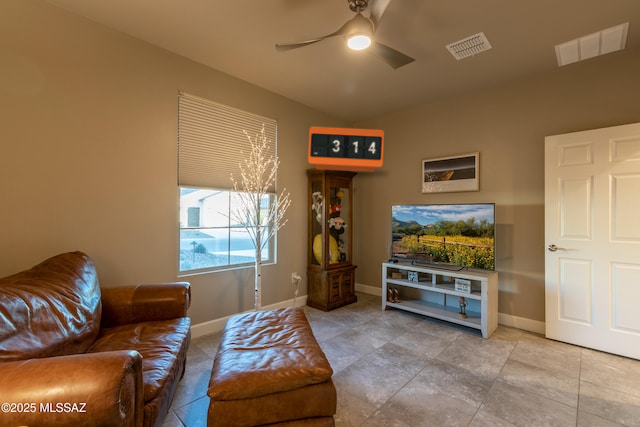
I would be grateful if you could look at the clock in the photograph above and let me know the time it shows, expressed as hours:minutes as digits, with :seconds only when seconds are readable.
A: 3:14
